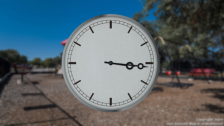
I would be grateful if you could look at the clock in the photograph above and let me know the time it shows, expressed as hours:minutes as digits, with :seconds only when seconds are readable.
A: 3:16
